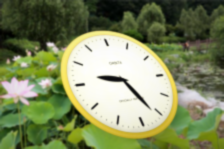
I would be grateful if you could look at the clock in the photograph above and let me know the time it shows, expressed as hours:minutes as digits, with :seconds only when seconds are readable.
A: 9:26
